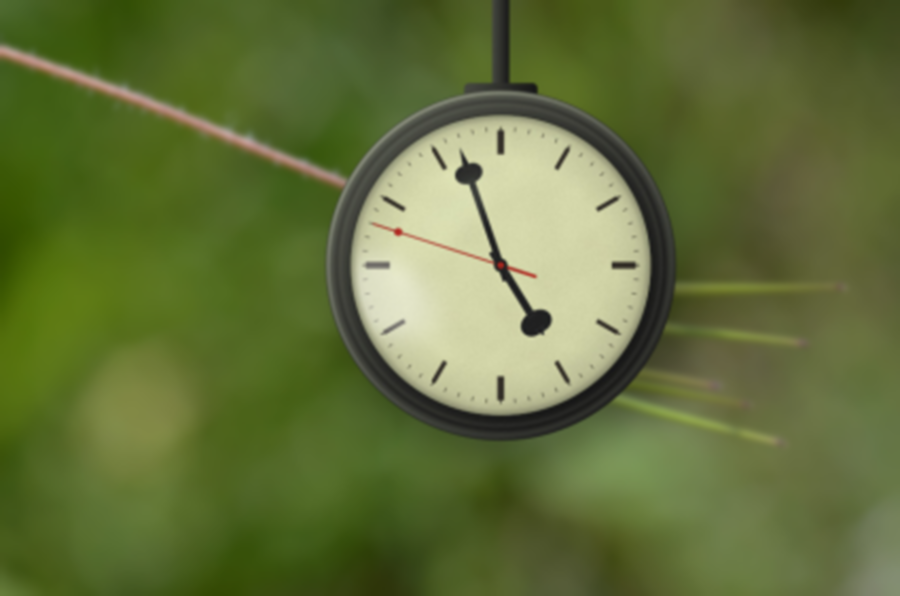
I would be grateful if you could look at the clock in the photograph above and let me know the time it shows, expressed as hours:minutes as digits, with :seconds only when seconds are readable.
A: 4:56:48
